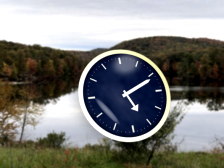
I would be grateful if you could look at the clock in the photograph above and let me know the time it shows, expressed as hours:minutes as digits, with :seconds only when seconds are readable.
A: 5:11
